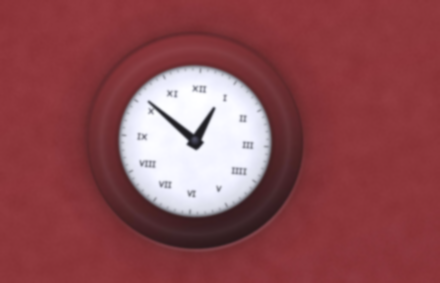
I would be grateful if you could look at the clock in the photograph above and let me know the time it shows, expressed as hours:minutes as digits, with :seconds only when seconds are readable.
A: 12:51
